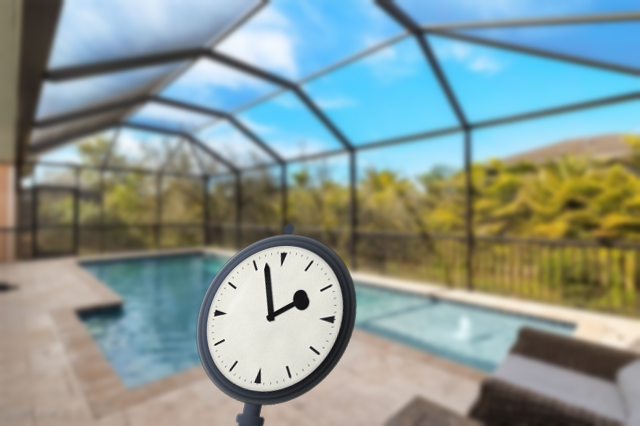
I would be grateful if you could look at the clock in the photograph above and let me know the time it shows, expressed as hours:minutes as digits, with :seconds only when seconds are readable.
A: 1:57
